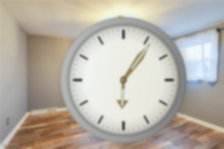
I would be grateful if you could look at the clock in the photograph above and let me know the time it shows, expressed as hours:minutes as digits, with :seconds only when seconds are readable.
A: 6:06
